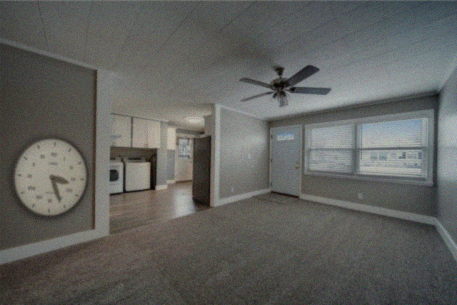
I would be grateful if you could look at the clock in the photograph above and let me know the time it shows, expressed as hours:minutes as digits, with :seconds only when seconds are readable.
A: 3:26
